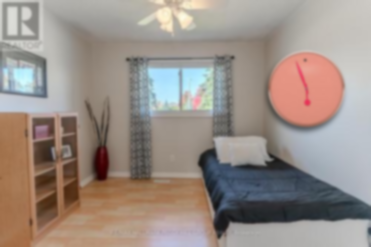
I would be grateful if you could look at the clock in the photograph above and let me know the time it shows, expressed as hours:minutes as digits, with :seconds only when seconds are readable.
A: 5:57
